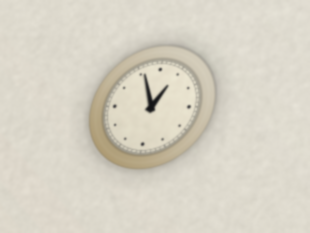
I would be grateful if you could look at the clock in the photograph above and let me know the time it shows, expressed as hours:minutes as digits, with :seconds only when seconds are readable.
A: 12:56
